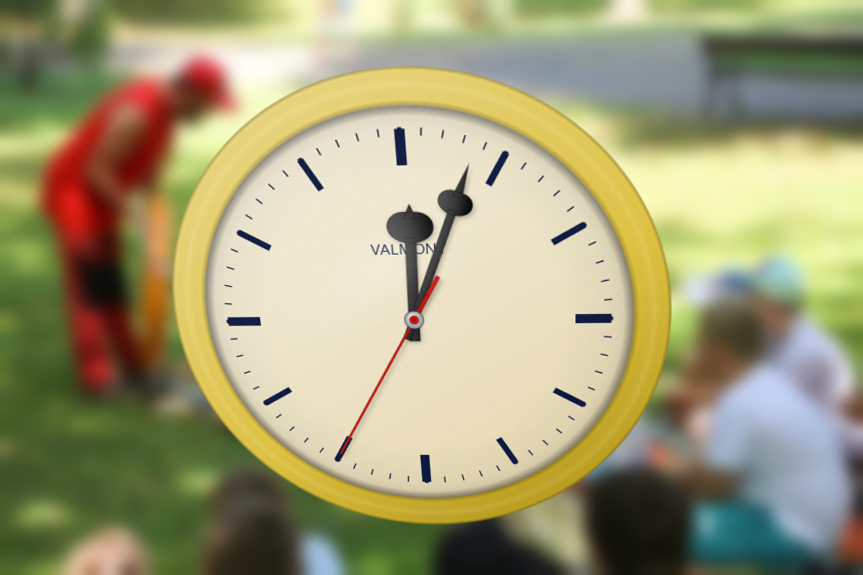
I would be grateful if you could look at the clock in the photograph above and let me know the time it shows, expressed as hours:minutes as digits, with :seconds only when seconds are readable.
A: 12:03:35
